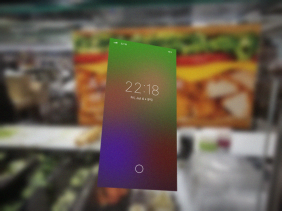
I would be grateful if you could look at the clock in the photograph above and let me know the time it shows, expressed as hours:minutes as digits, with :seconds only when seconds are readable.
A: 22:18
